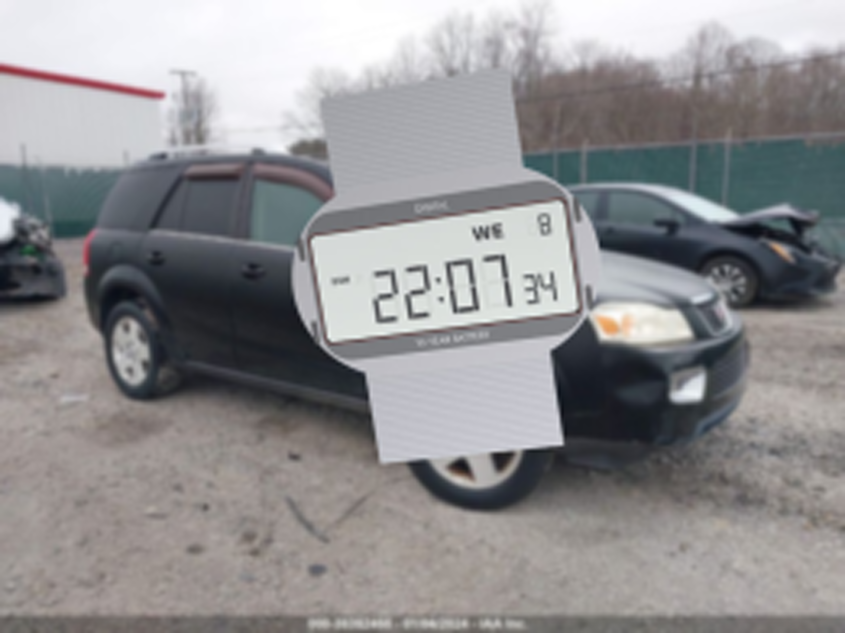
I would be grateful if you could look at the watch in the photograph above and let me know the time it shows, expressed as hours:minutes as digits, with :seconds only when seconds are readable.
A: 22:07:34
